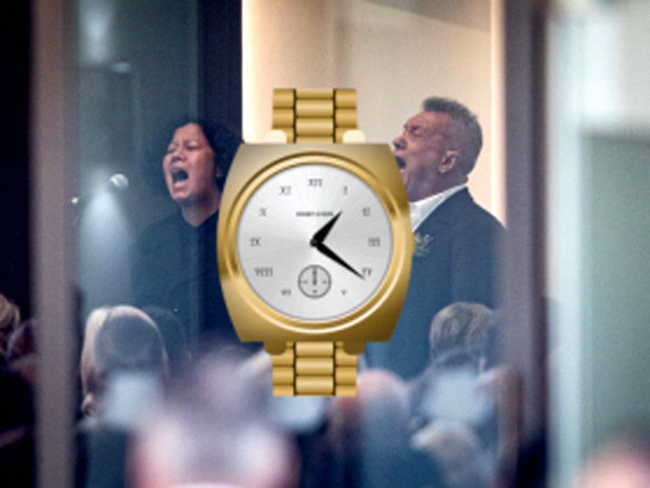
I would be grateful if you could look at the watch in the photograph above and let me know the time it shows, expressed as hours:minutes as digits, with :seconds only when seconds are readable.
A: 1:21
